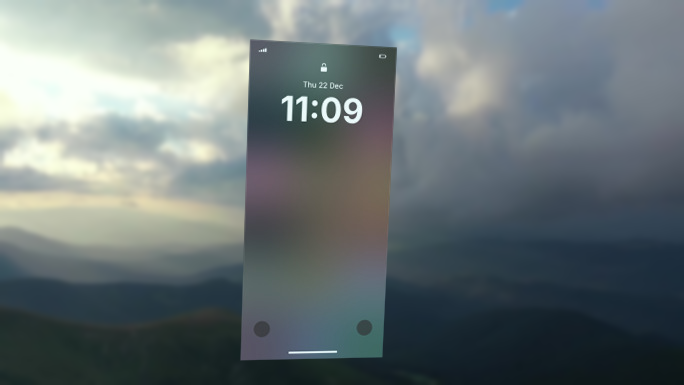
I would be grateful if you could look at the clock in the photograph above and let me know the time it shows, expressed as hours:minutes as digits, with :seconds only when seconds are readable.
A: 11:09
